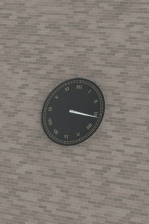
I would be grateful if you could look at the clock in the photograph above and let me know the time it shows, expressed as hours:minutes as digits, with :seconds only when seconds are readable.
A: 3:16
